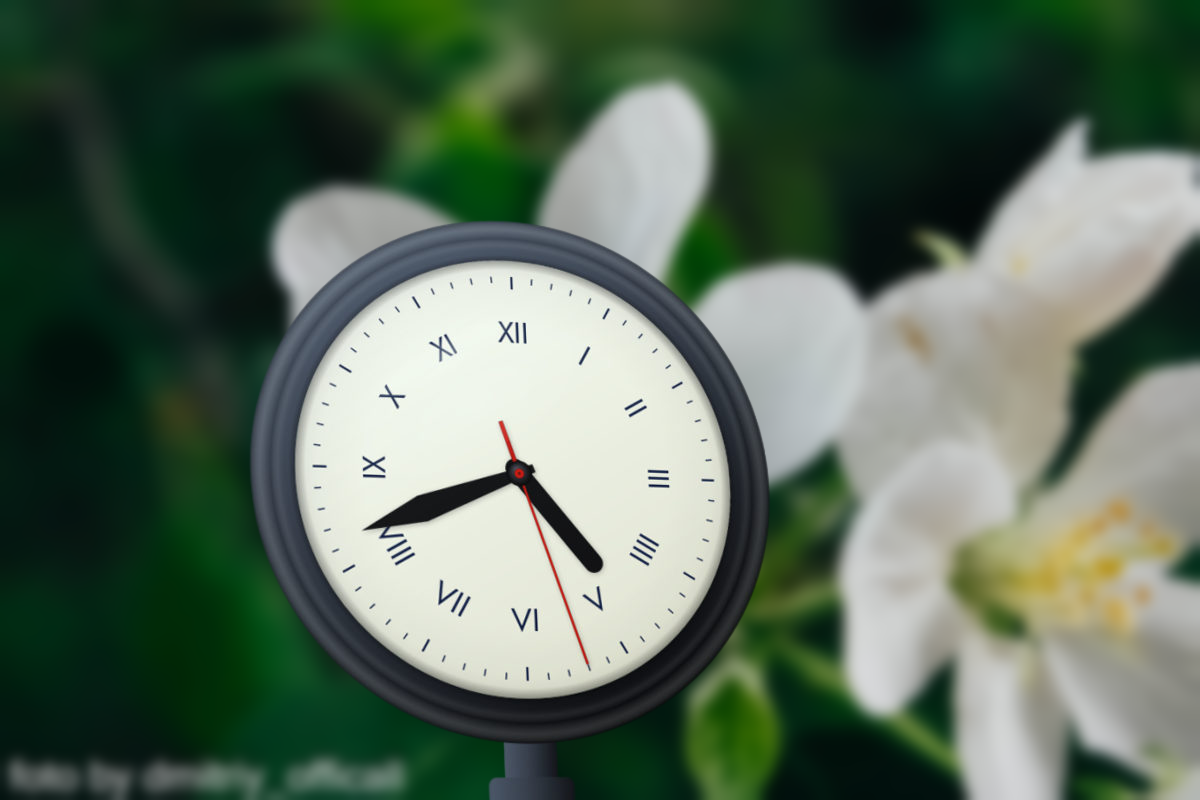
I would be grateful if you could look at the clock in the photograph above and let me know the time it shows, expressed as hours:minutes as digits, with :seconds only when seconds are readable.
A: 4:41:27
